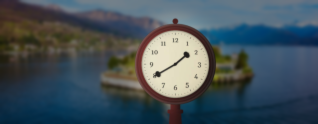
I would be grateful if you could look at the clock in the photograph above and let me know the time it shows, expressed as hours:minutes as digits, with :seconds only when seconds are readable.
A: 1:40
